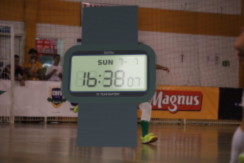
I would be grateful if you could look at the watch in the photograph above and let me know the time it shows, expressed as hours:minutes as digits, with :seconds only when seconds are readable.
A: 16:38:07
